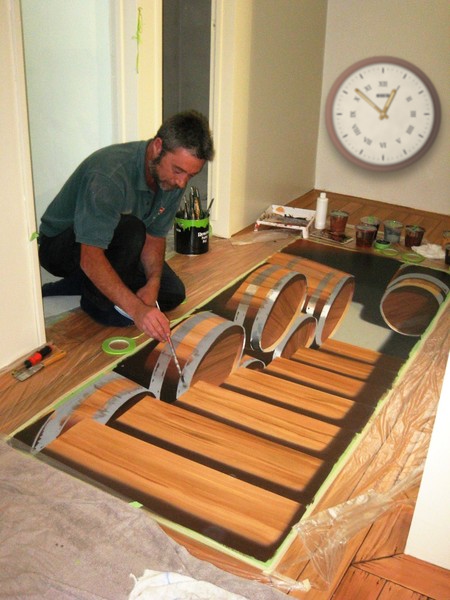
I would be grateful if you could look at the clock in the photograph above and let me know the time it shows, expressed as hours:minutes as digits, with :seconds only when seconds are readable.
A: 12:52
